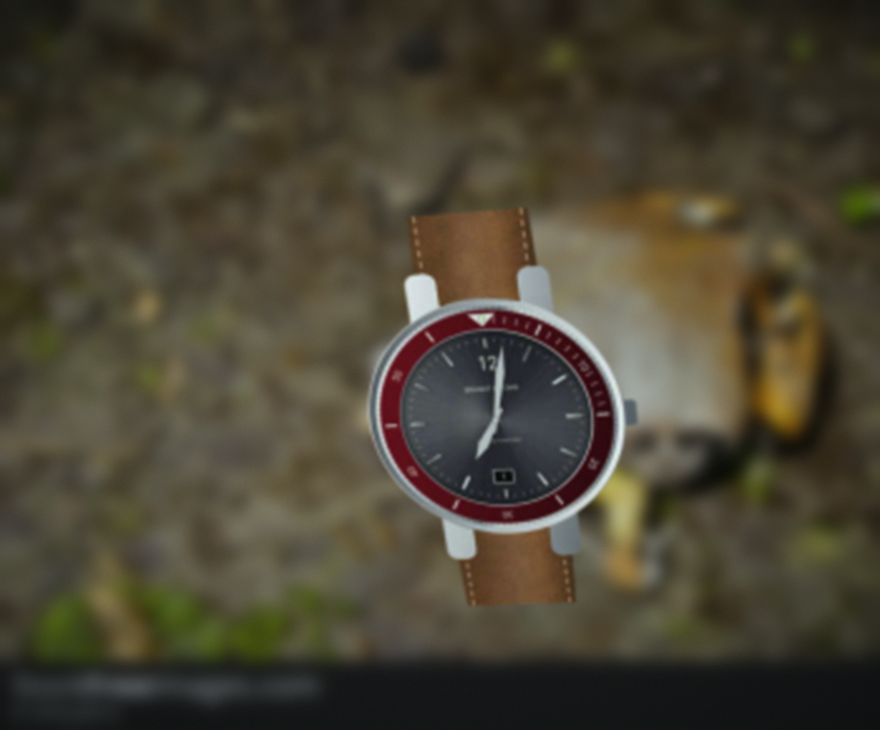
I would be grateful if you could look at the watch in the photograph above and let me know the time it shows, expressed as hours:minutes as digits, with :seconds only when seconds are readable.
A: 7:02
